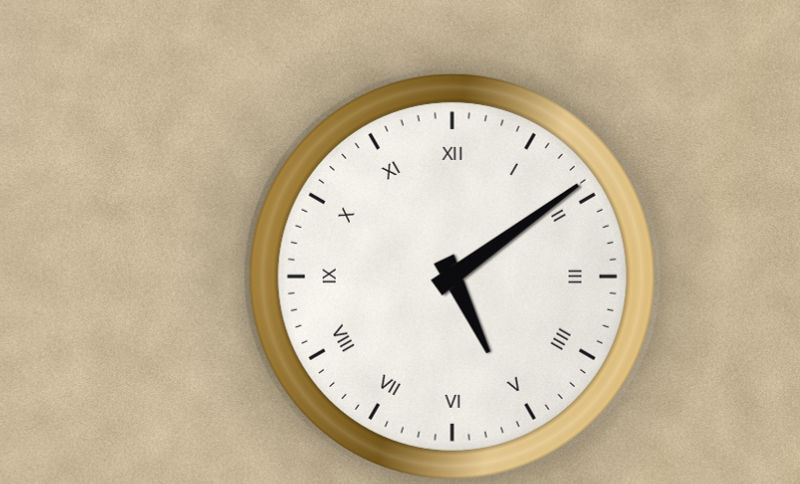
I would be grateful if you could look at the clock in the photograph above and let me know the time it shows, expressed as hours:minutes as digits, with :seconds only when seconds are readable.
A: 5:09
